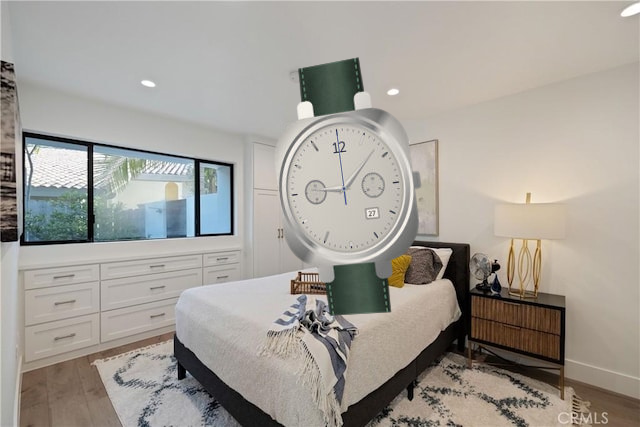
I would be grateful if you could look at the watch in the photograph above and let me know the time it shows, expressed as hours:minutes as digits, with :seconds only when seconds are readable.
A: 9:08
